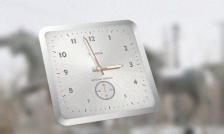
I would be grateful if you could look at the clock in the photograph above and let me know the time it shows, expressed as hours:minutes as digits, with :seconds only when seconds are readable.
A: 2:58
